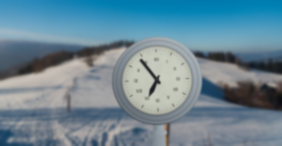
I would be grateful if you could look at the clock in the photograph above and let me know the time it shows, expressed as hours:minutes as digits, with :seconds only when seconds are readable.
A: 6:54
